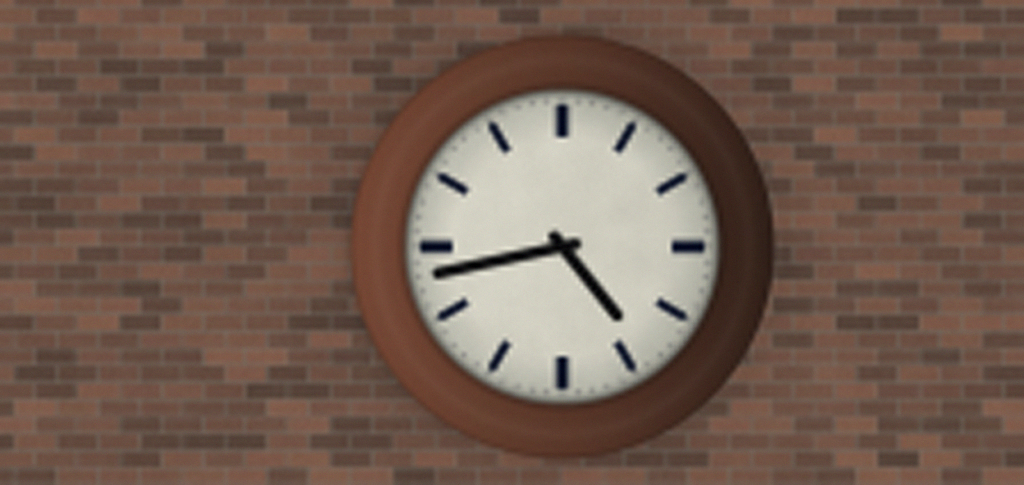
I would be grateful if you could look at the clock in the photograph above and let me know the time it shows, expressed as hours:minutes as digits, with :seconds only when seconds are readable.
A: 4:43
